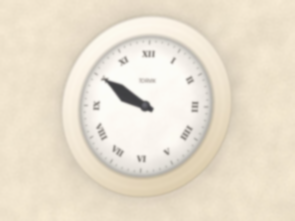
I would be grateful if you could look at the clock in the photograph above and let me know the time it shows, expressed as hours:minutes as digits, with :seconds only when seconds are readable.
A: 9:50
